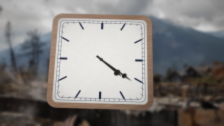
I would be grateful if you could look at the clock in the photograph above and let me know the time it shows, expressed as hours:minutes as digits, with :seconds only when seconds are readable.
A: 4:21
